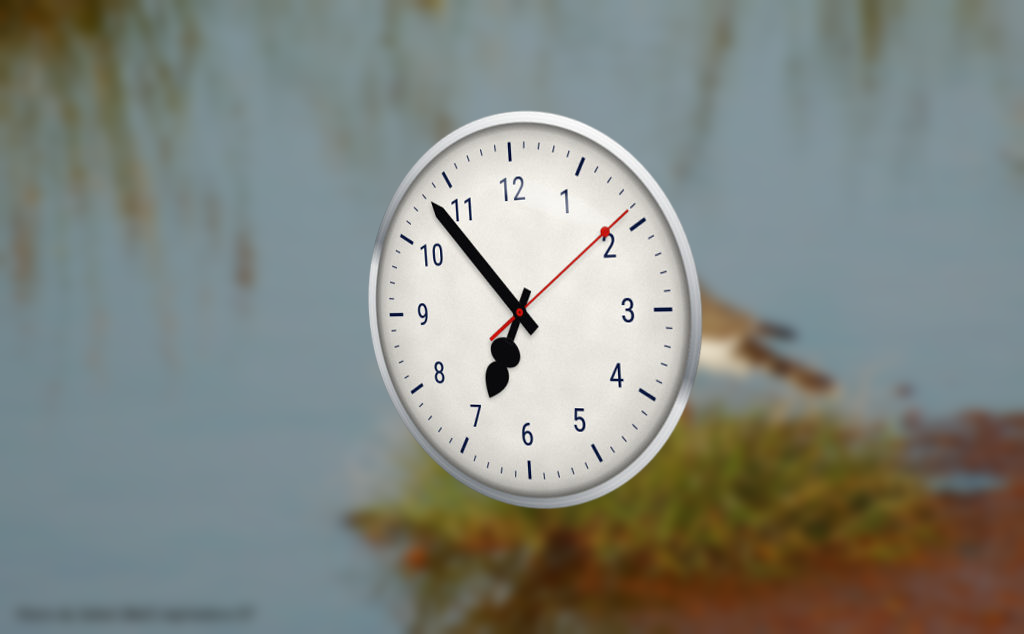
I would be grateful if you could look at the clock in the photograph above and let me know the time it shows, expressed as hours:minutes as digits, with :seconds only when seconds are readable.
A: 6:53:09
